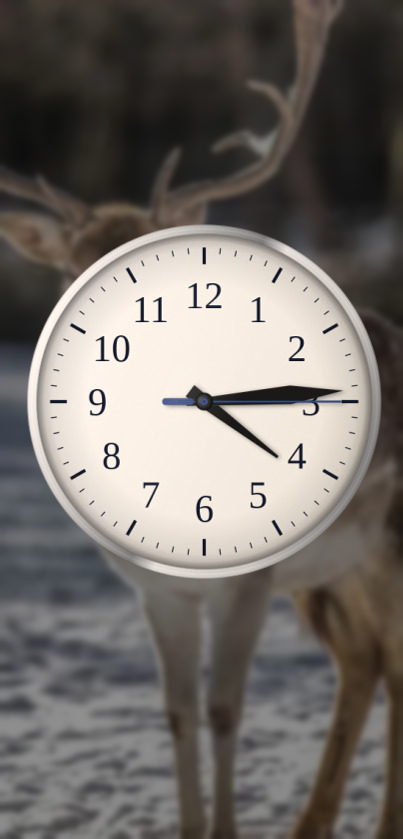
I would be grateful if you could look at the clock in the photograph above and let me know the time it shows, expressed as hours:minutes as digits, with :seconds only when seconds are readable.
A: 4:14:15
